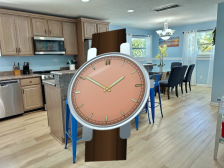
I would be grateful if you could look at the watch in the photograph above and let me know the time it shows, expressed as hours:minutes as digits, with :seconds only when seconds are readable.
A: 1:51
